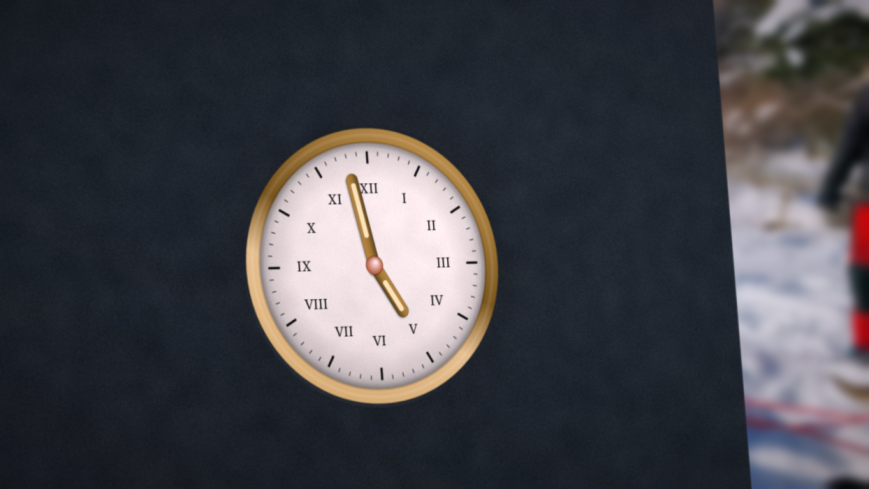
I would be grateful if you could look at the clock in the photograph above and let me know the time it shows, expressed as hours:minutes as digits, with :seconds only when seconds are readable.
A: 4:58
